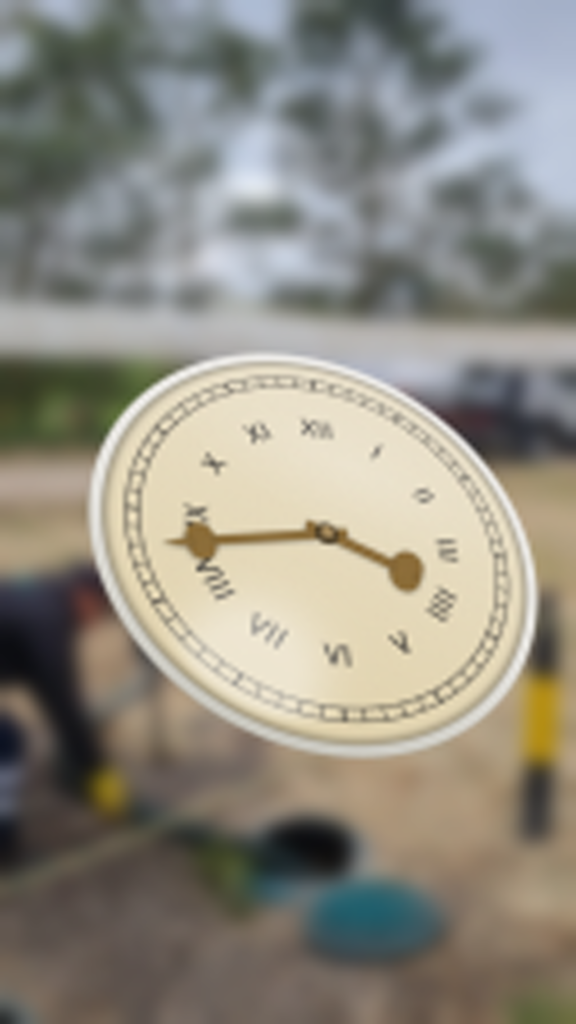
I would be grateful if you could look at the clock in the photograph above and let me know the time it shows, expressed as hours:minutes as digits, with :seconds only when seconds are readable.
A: 3:43
